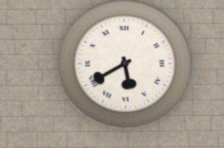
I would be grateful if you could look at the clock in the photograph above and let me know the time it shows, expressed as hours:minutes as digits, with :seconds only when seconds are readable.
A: 5:40
